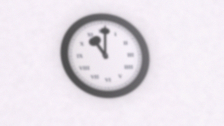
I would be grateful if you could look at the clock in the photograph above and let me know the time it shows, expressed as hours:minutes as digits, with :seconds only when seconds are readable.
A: 11:01
